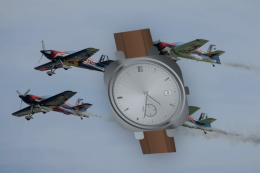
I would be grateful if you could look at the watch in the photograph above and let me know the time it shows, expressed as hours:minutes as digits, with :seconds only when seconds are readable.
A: 4:33
